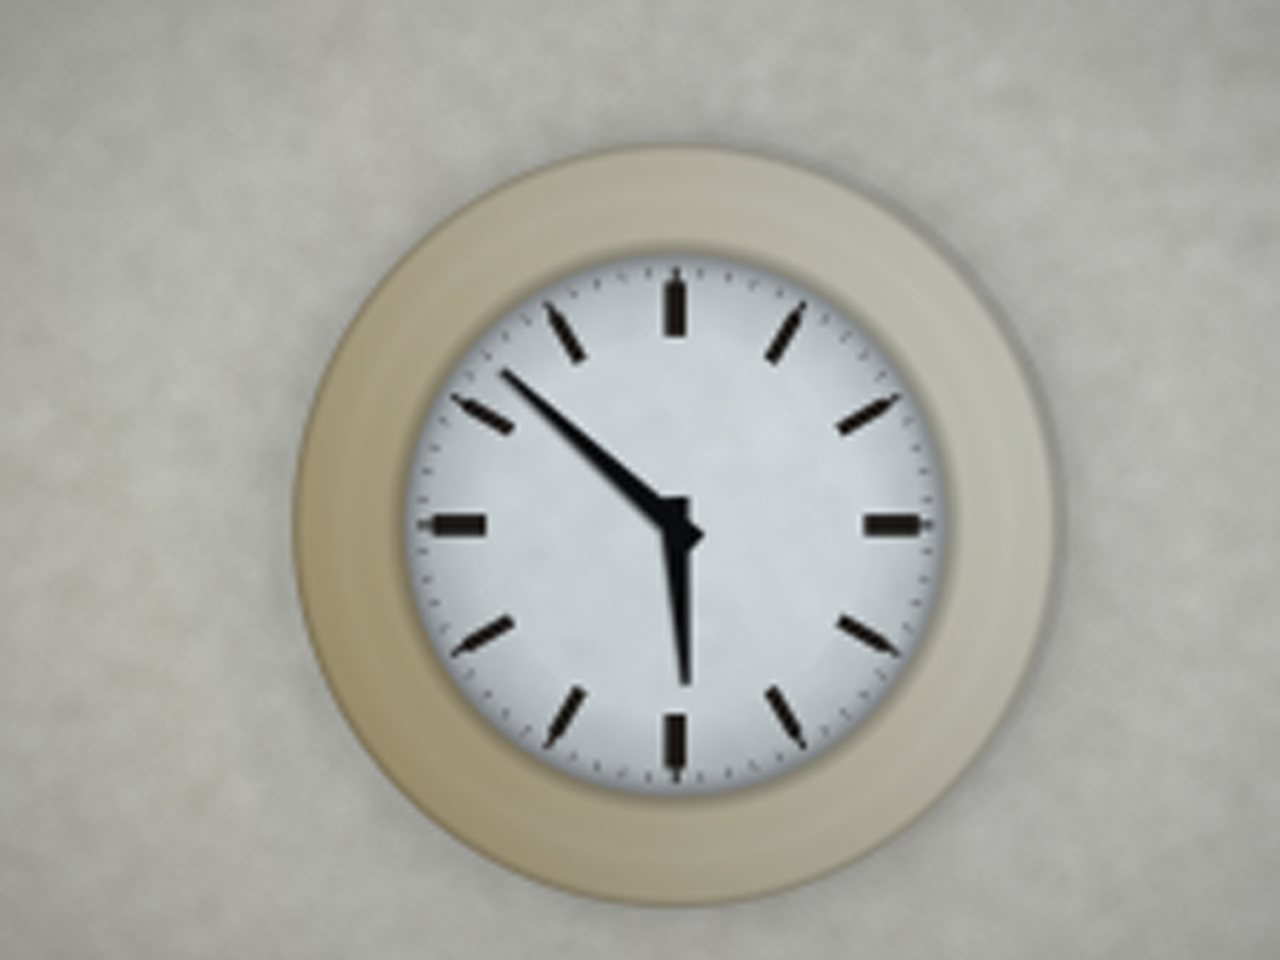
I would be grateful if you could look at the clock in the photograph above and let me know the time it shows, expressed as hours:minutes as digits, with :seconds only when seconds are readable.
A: 5:52
